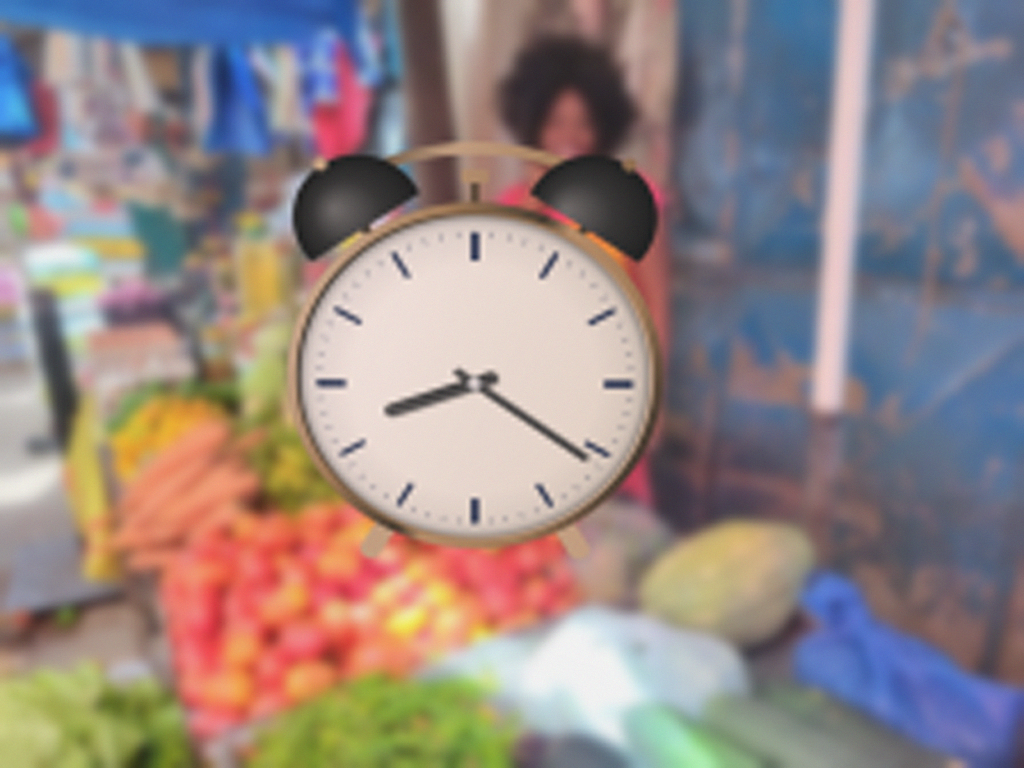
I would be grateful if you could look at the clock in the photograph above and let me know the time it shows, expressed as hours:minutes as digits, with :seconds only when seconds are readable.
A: 8:21
